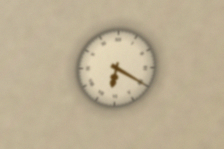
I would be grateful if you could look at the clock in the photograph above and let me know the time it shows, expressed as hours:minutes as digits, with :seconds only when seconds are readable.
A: 6:20
